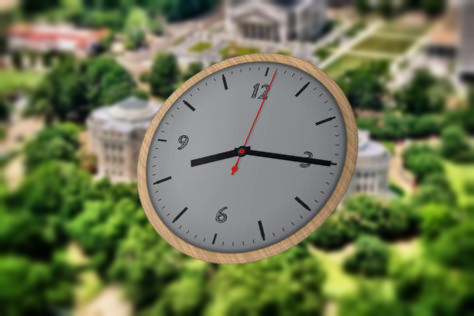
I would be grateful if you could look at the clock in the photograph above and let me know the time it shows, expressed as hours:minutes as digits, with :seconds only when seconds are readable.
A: 8:15:01
